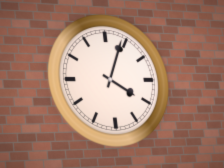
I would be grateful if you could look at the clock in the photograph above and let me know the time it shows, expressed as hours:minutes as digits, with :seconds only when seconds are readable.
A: 4:04
